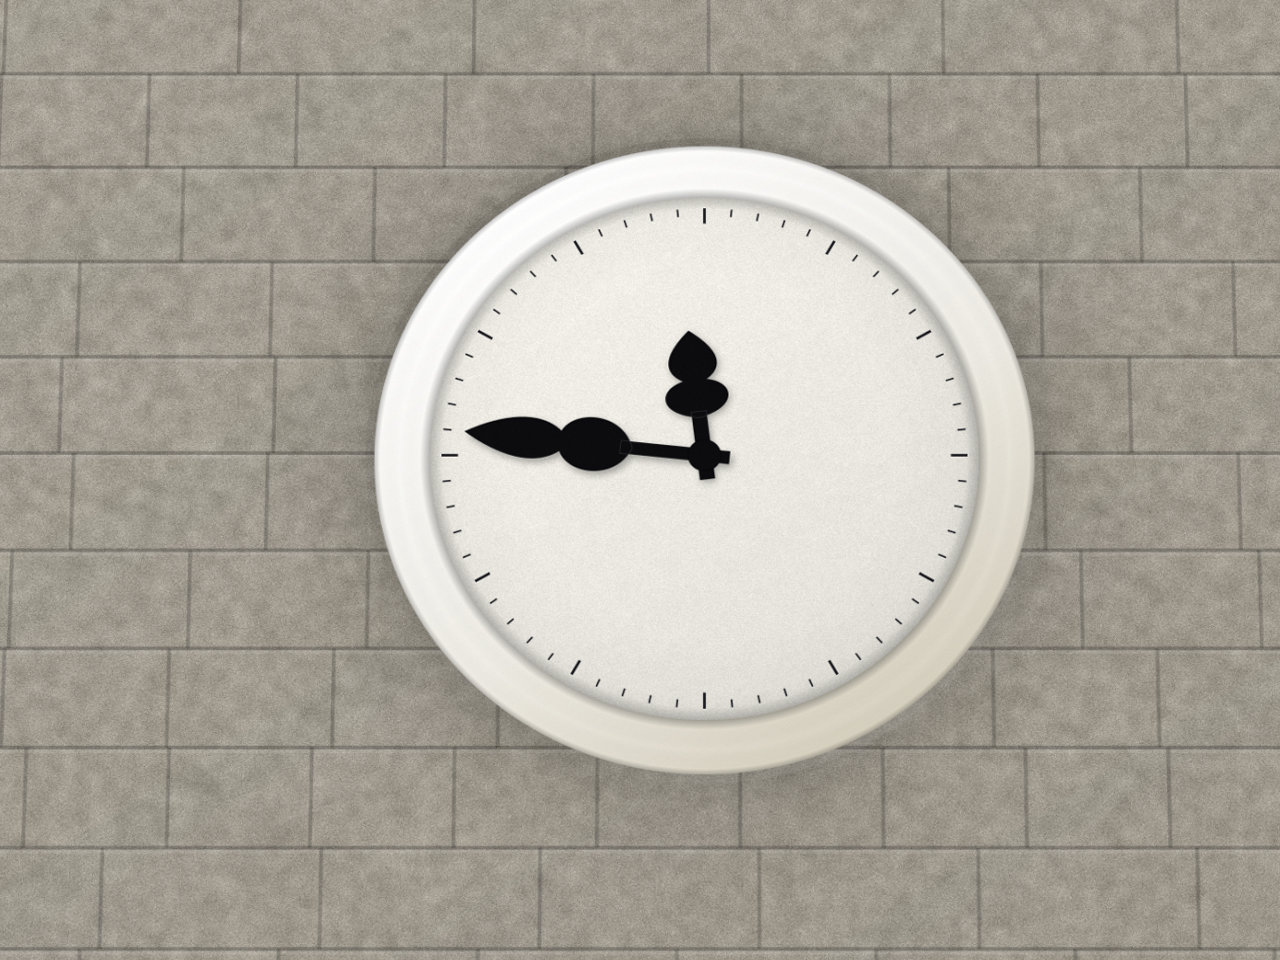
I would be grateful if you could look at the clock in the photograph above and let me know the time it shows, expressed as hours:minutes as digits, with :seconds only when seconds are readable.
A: 11:46
